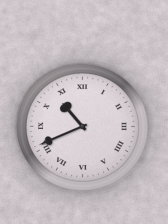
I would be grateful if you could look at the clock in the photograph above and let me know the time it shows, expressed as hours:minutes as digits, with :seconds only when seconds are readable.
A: 10:41
